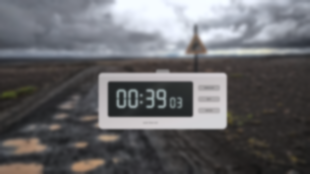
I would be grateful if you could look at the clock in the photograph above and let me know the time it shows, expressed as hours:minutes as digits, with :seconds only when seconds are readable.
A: 0:39
